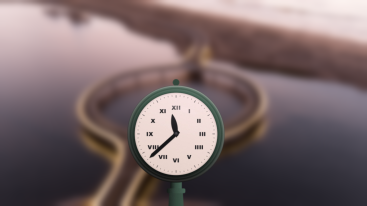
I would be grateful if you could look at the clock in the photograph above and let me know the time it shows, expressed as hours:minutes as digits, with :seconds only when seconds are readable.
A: 11:38
